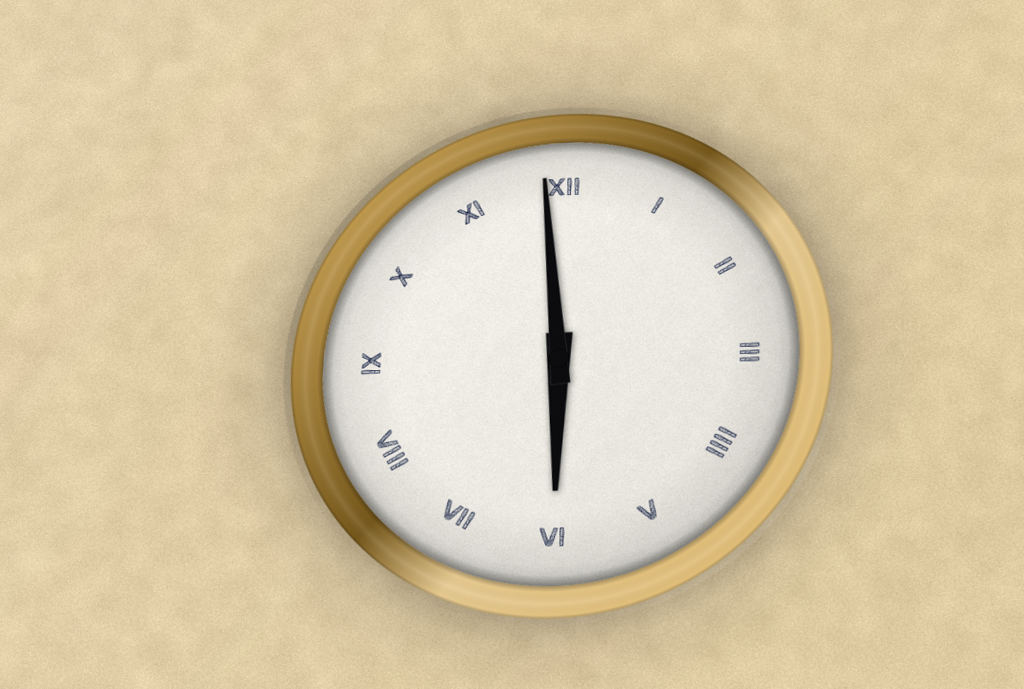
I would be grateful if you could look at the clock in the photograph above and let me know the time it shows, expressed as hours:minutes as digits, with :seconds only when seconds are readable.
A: 5:59
